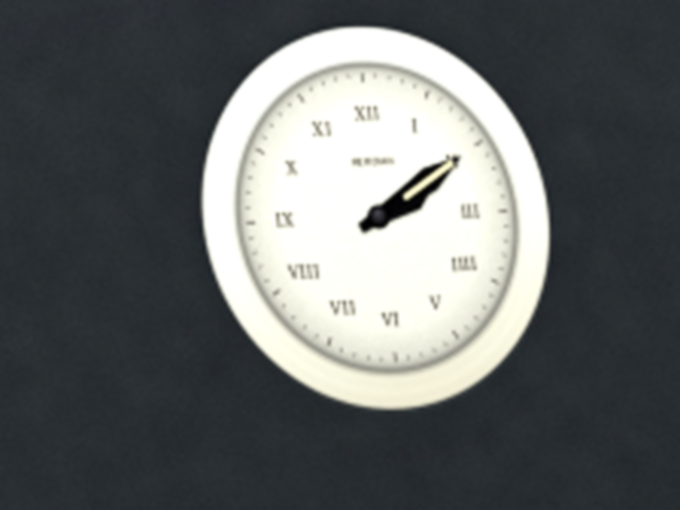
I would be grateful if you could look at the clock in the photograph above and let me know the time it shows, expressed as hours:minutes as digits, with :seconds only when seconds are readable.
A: 2:10
